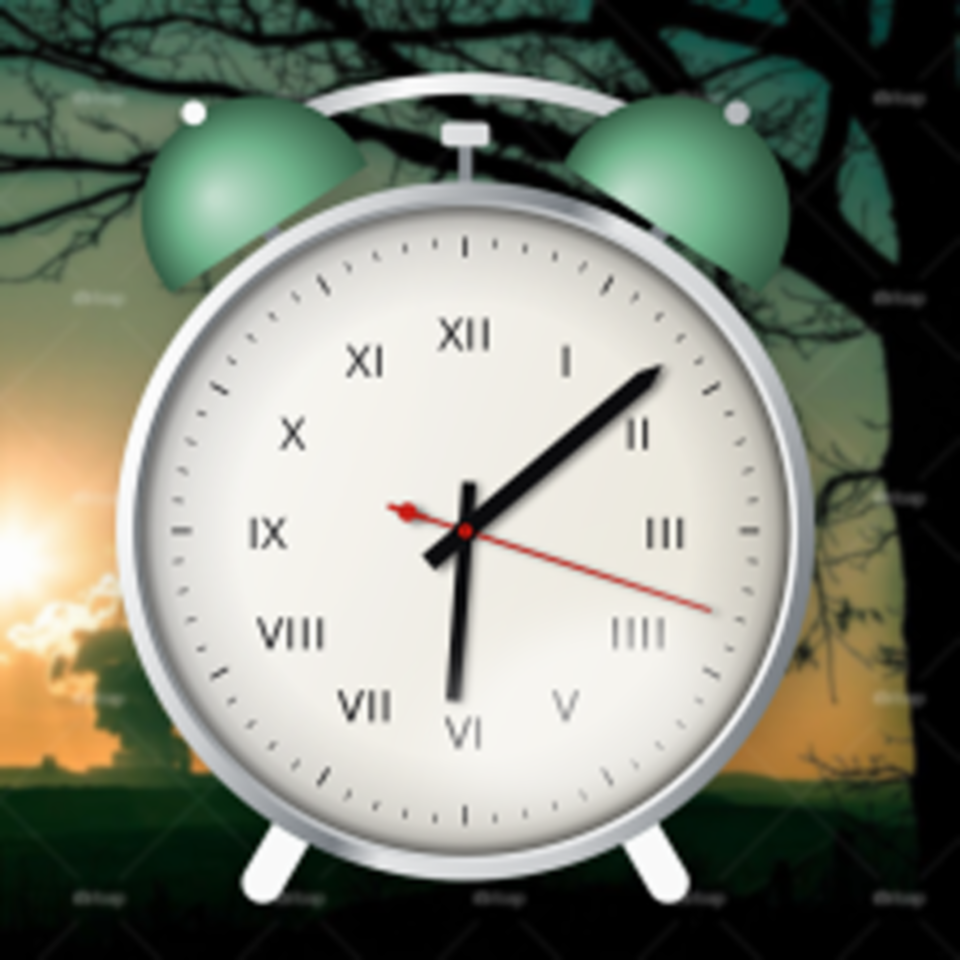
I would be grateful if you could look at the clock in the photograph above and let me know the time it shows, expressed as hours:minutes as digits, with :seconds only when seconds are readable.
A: 6:08:18
